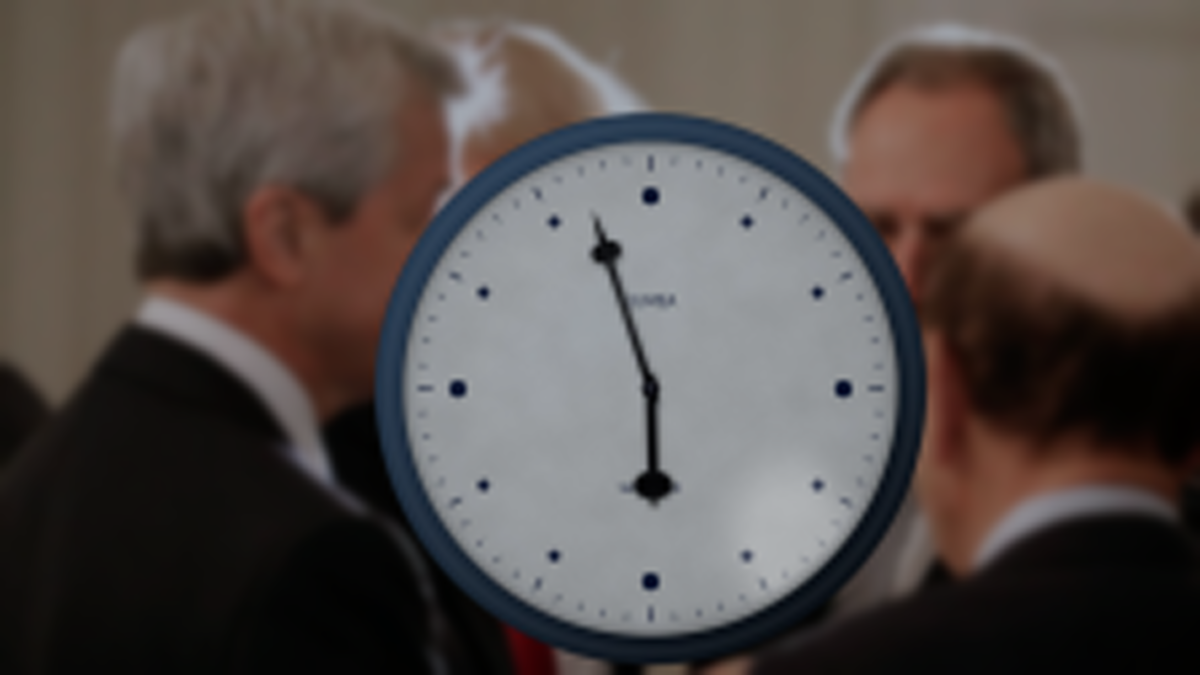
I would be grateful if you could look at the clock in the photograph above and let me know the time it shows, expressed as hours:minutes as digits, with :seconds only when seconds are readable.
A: 5:57
